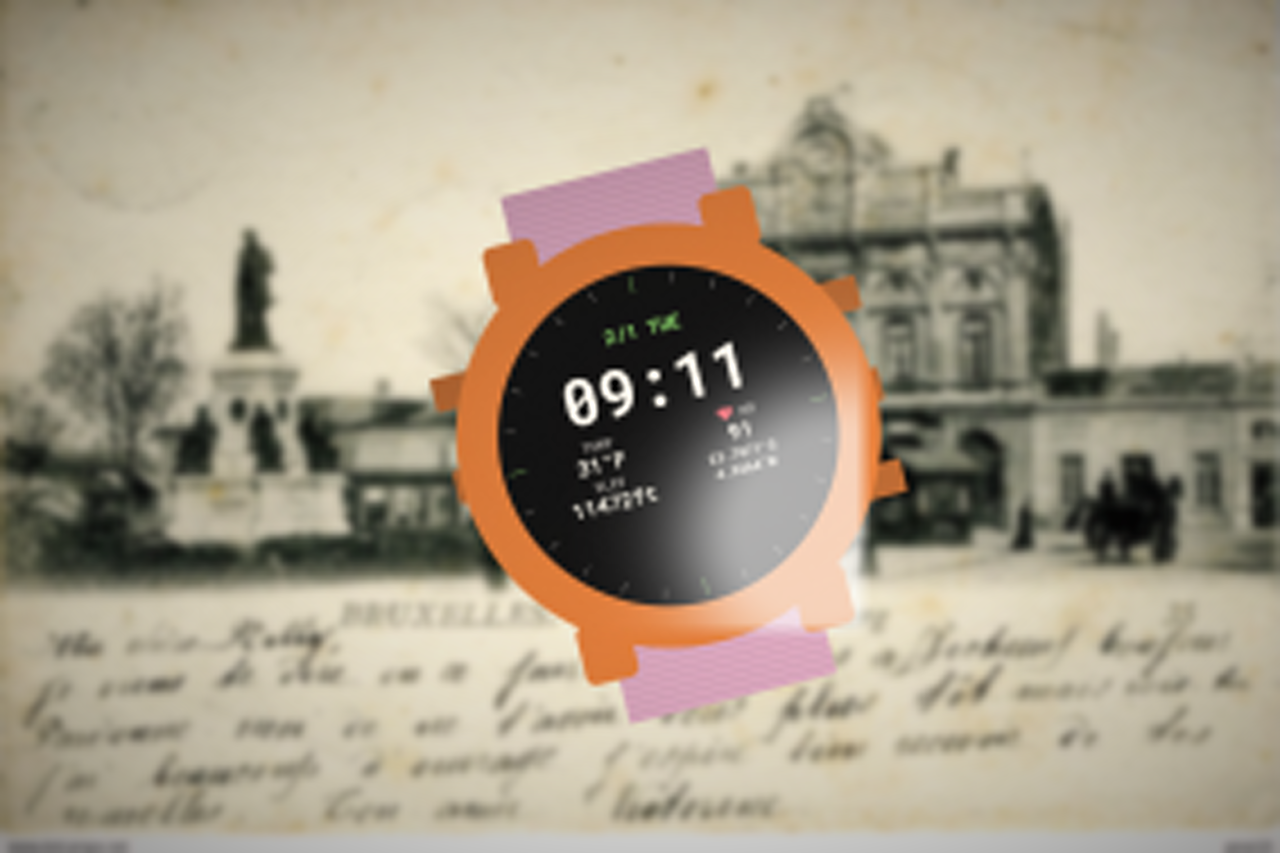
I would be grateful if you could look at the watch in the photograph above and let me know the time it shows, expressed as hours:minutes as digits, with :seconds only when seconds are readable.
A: 9:11
